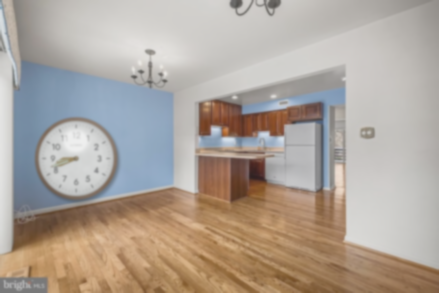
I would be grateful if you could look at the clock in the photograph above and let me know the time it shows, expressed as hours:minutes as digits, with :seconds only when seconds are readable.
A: 8:42
